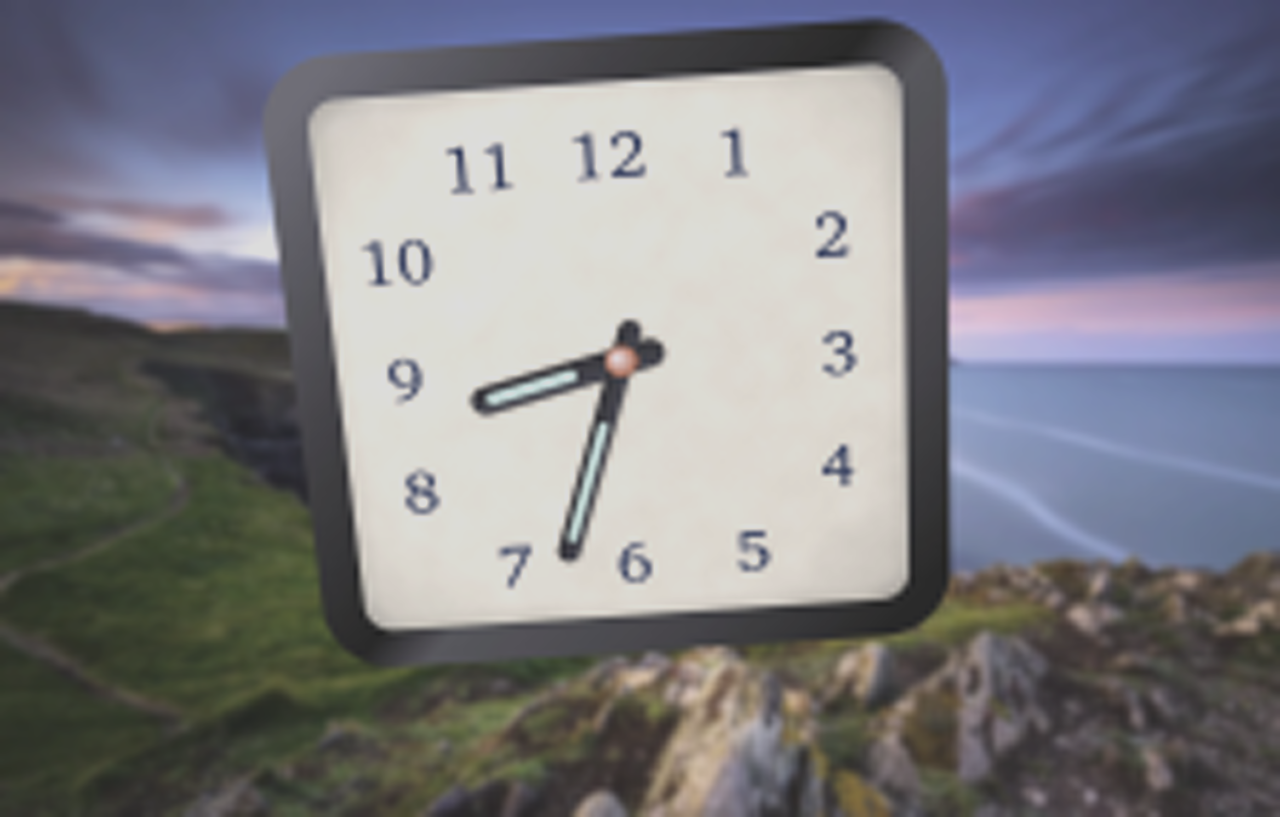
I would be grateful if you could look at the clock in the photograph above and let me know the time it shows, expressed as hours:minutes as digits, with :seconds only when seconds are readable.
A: 8:33
